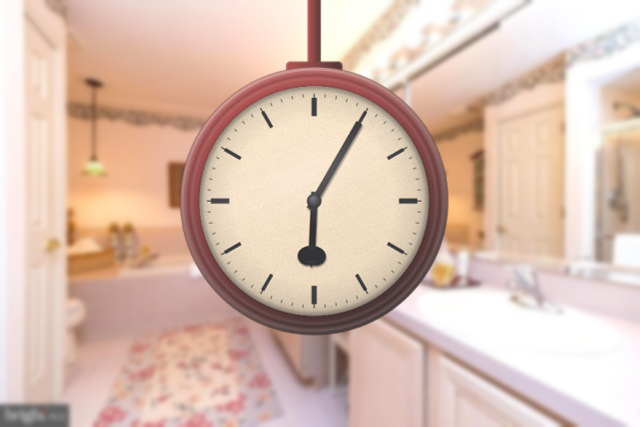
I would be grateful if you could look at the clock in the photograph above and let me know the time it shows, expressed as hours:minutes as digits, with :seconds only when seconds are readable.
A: 6:05
